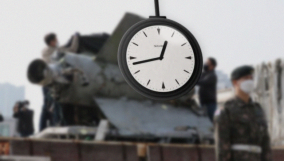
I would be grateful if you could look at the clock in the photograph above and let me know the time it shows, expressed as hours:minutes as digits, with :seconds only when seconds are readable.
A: 12:43
